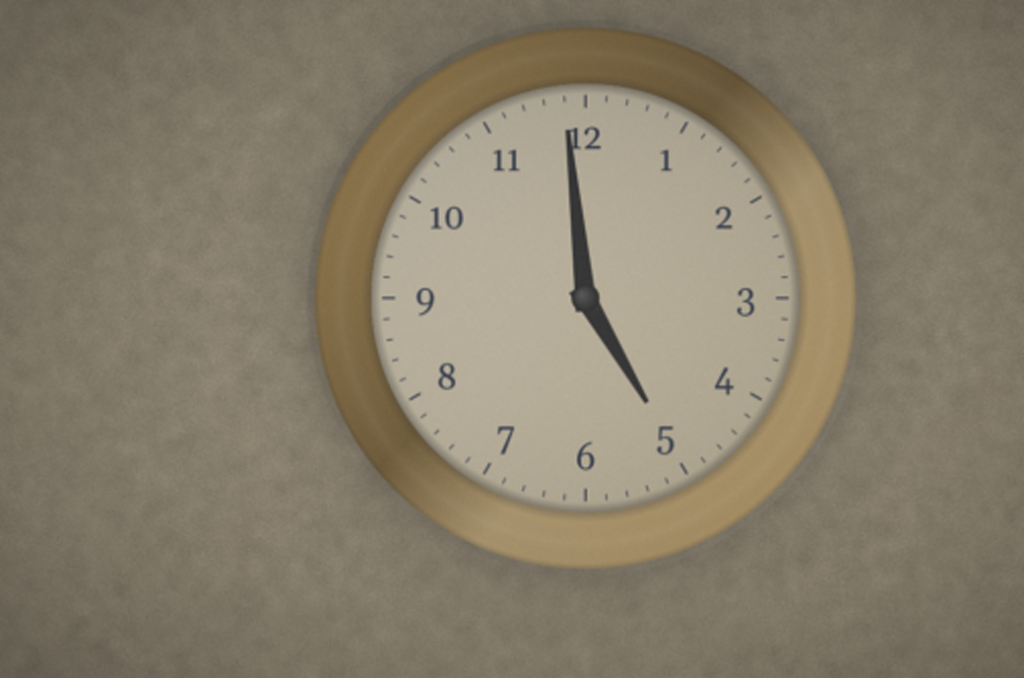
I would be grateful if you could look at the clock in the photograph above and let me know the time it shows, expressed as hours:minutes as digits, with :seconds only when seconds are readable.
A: 4:59
